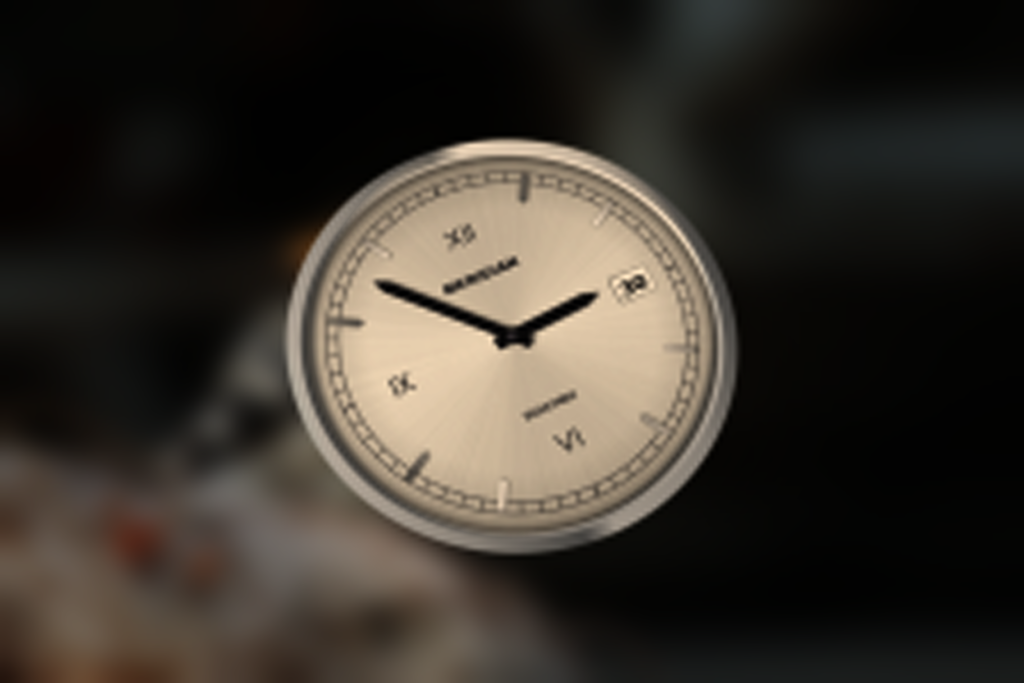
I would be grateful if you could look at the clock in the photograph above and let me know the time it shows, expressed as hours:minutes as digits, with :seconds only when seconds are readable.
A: 2:53
